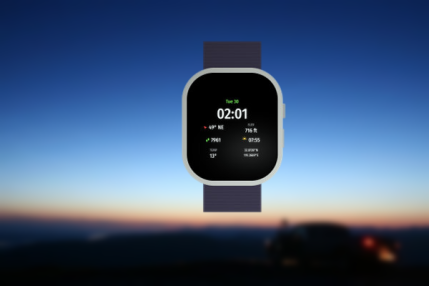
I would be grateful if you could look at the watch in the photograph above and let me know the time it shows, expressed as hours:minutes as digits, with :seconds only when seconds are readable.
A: 2:01
